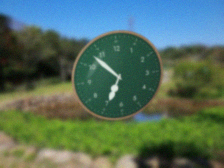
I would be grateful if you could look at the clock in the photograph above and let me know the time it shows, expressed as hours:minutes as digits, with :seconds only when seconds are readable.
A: 6:53
